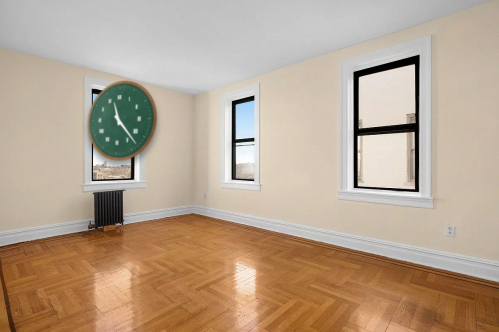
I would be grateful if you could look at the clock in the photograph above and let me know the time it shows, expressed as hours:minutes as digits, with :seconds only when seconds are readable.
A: 11:23
